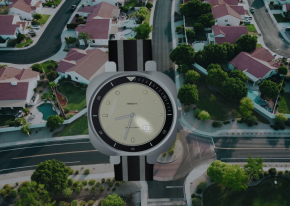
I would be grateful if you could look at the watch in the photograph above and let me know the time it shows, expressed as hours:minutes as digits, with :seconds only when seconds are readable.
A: 8:33
